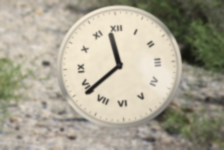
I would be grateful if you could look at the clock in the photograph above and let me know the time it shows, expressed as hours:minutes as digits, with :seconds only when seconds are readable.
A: 11:39
